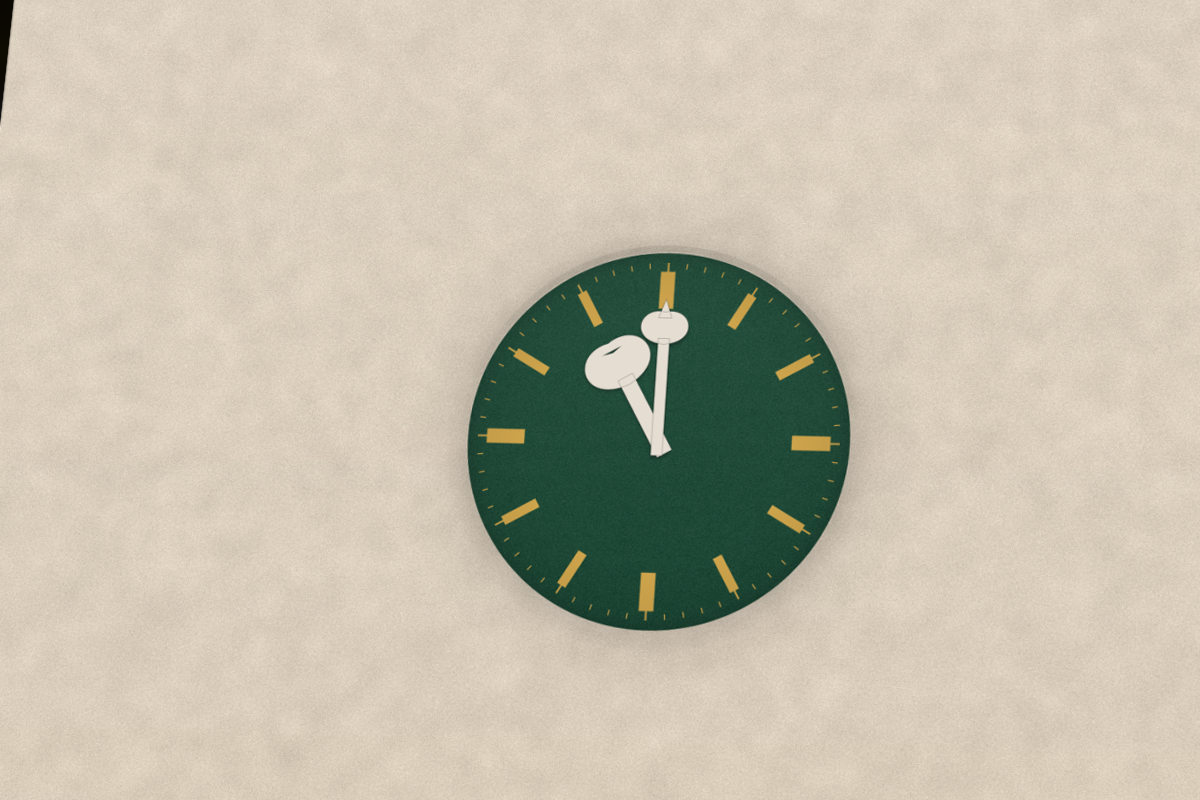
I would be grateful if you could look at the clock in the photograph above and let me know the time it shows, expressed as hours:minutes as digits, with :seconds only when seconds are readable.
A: 11:00
